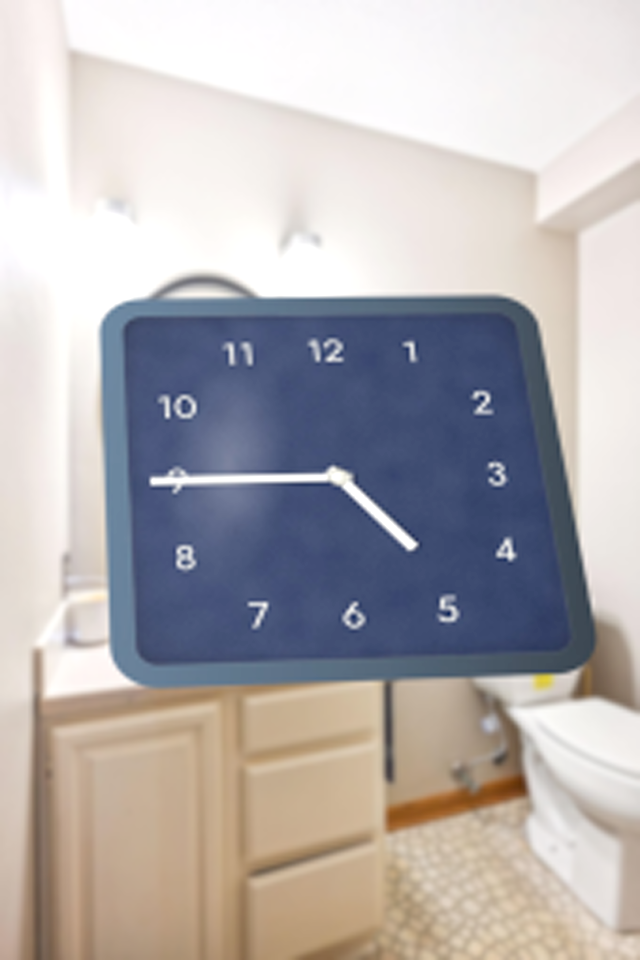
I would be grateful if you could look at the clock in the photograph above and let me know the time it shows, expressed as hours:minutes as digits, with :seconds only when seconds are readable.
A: 4:45
